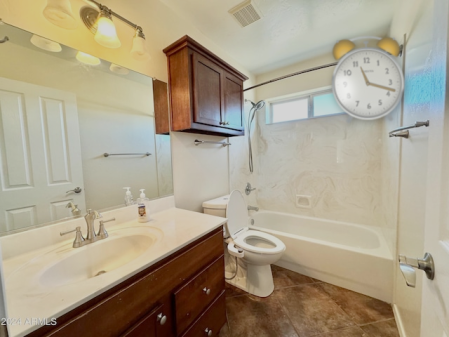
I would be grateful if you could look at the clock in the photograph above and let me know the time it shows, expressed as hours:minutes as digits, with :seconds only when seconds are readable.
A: 11:18
